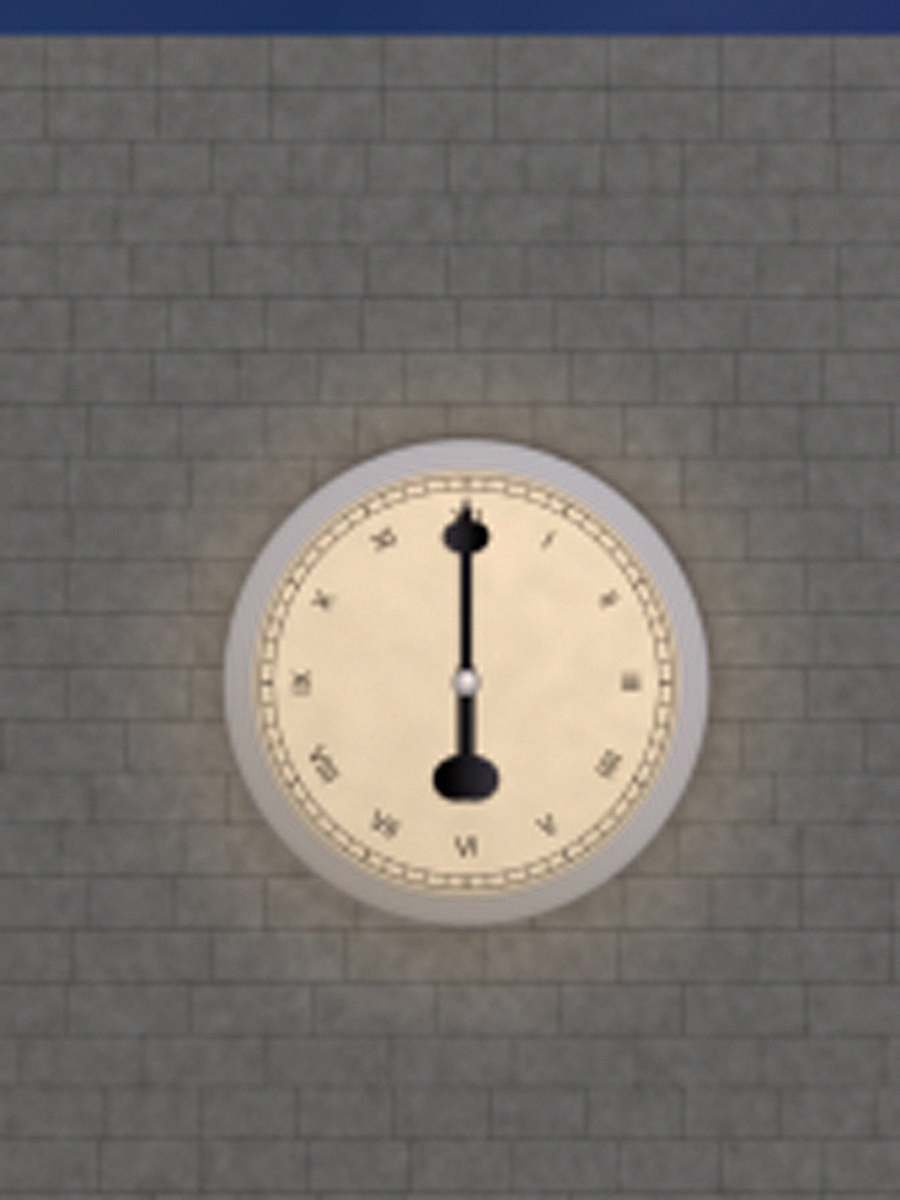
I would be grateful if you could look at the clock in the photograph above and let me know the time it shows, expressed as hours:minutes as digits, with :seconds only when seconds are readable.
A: 6:00
